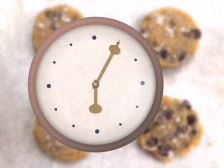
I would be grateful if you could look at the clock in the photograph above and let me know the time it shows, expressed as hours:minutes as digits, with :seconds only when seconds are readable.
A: 6:05
